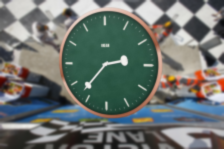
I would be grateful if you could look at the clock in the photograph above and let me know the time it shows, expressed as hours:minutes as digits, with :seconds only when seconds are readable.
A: 2:37
